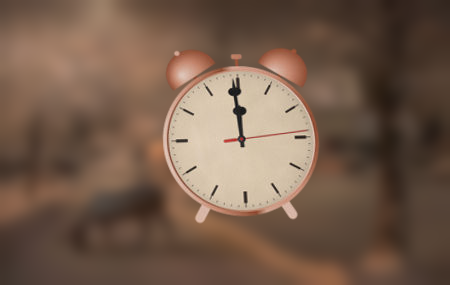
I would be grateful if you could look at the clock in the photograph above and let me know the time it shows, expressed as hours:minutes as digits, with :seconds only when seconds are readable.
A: 11:59:14
